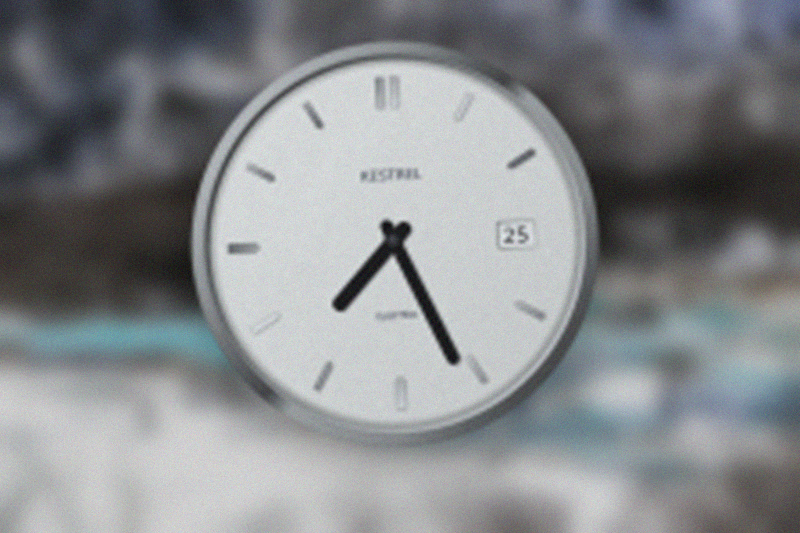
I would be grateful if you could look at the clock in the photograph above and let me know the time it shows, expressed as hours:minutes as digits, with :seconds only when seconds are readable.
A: 7:26
